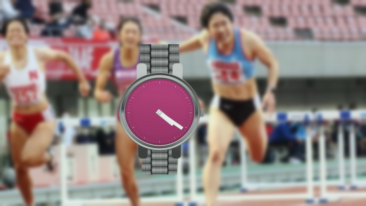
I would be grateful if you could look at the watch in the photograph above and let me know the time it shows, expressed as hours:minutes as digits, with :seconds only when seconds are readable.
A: 4:21
